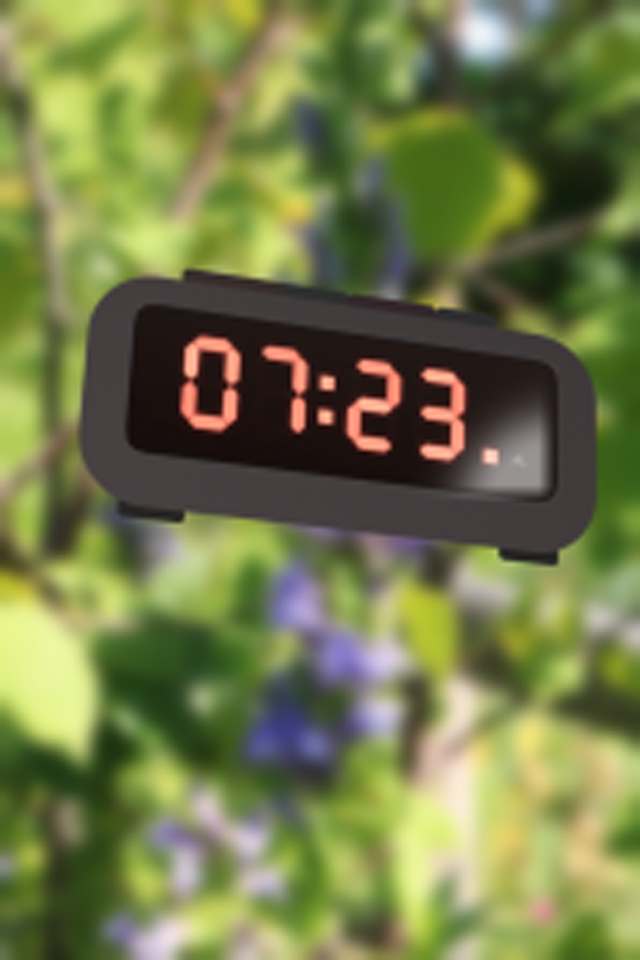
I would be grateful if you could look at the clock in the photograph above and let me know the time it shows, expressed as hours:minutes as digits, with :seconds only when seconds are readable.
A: 7:23
